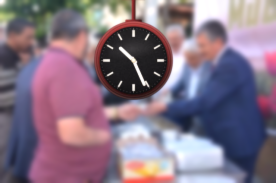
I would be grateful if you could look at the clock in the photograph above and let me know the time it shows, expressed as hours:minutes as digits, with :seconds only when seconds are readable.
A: 10:26
